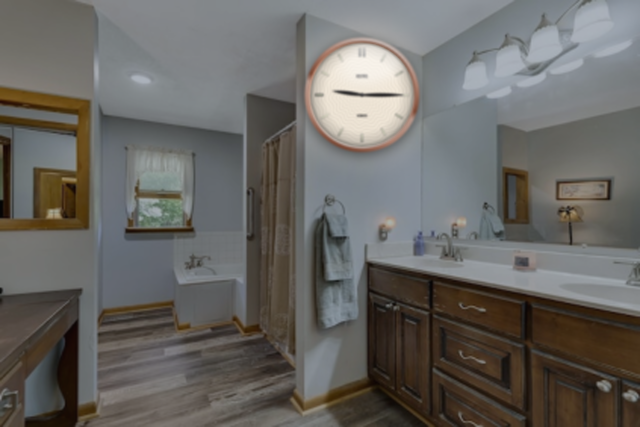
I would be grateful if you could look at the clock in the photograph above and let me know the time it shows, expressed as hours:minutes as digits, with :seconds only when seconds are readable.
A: 9:15
